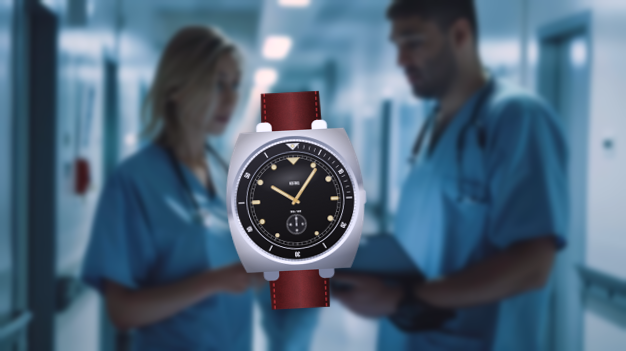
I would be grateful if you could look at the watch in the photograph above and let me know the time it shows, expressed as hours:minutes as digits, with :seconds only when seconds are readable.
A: 10:06
